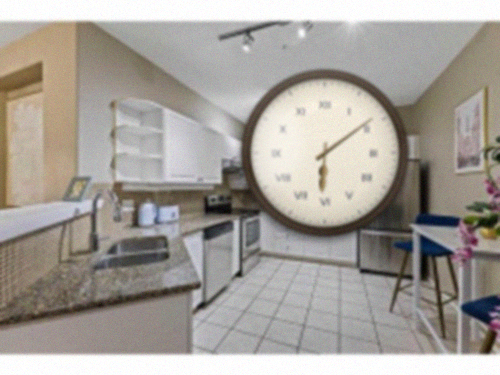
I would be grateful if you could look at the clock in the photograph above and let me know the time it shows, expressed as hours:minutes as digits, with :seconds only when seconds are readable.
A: 6:09
